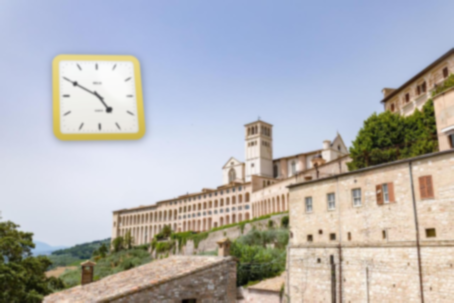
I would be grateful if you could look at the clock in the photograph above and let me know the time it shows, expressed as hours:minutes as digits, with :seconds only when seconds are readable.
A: 4:50
